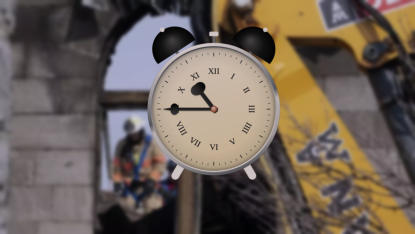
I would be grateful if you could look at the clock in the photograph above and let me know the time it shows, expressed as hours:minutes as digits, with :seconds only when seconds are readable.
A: 10:45
